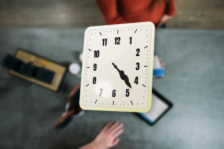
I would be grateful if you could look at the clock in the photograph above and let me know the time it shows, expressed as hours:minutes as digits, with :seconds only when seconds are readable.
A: 4:23
